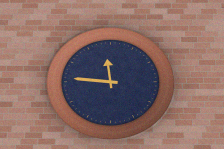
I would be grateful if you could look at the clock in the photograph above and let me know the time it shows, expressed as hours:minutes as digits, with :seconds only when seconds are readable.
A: 11:46
